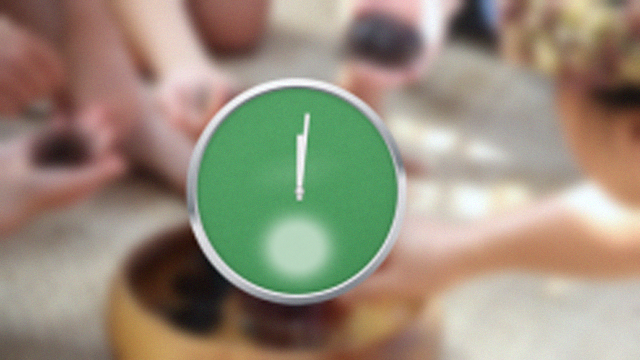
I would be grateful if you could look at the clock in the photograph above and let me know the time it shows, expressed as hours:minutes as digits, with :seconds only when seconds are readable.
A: 12:01
